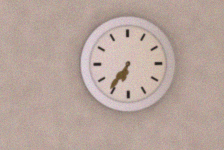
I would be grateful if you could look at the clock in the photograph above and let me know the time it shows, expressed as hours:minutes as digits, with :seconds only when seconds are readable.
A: 6:36
